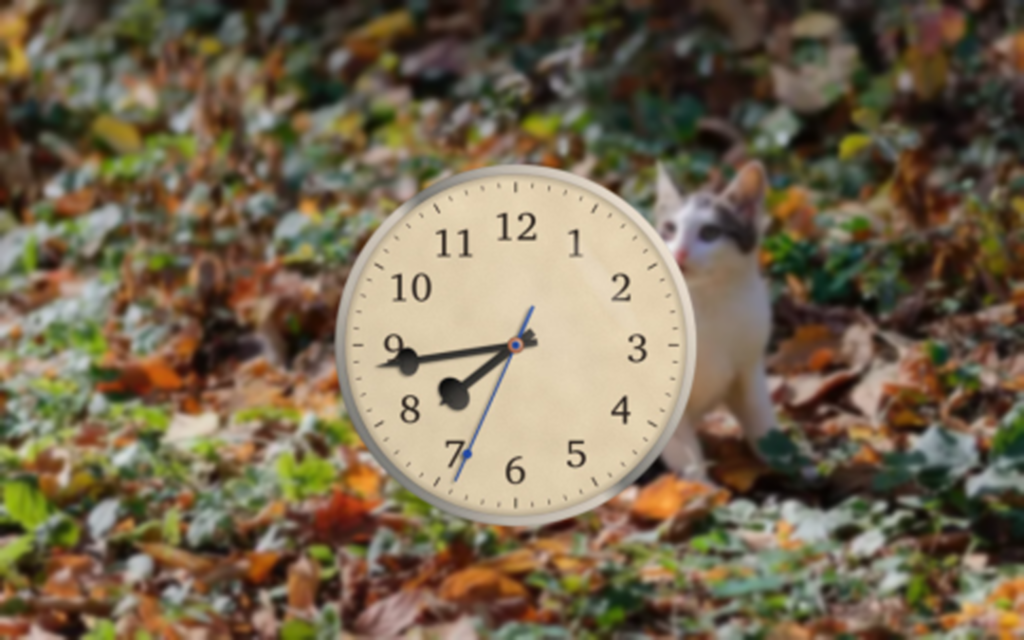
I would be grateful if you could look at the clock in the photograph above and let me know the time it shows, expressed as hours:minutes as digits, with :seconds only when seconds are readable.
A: 7:43:34
